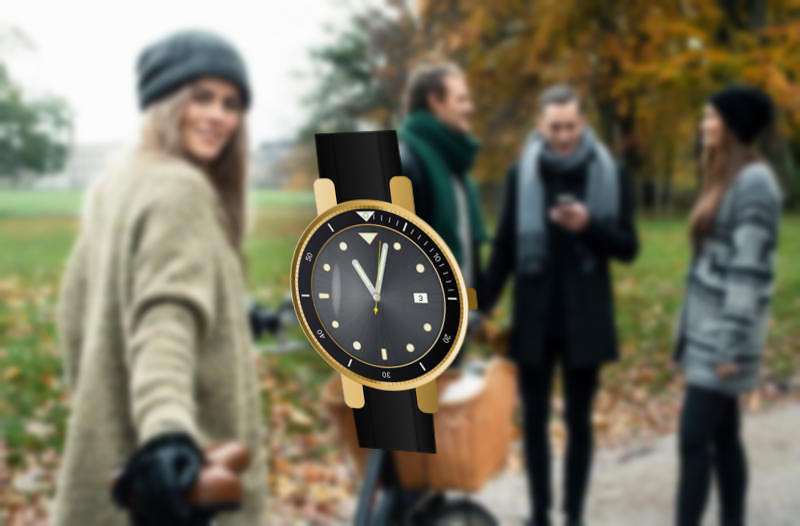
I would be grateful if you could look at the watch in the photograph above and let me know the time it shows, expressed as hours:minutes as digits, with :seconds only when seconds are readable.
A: 11:03:02
